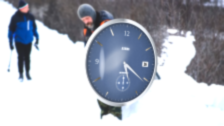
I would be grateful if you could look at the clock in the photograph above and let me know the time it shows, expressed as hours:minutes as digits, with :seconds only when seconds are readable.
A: 5:21
